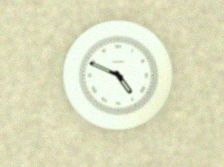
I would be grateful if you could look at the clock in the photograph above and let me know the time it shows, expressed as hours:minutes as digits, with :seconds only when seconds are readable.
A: 4:49
